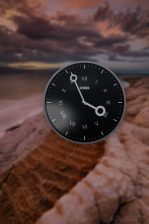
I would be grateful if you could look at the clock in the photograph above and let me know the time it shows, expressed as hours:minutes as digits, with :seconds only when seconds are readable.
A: 3:56
